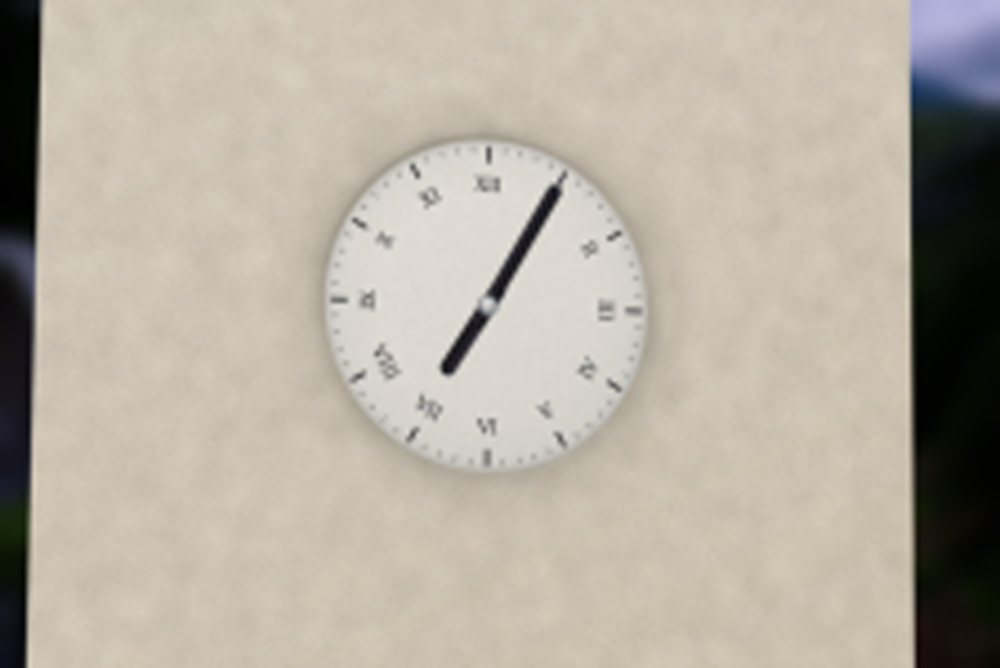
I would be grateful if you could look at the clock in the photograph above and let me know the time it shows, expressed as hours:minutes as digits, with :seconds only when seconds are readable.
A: 7:05
